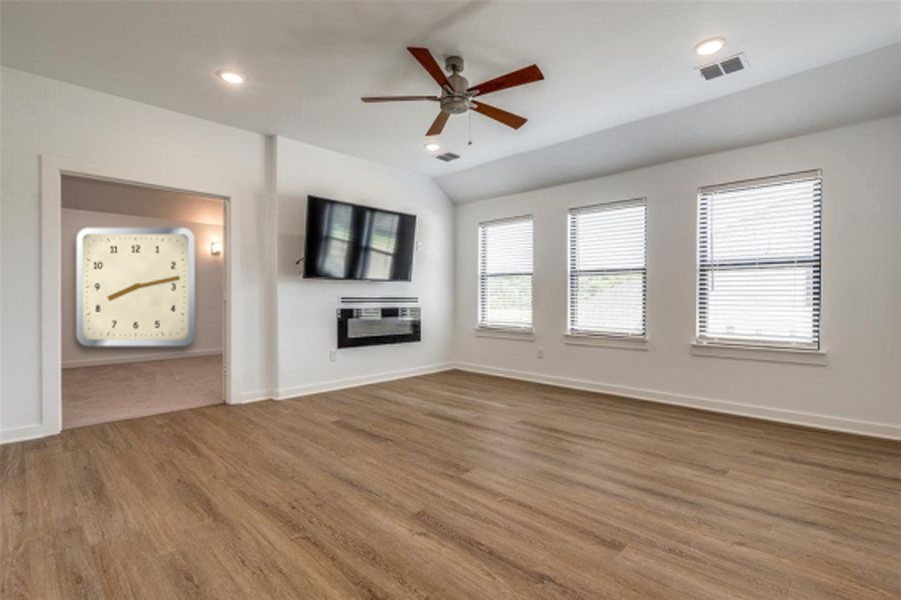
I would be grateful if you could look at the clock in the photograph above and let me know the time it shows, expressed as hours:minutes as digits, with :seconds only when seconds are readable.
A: 8:13
